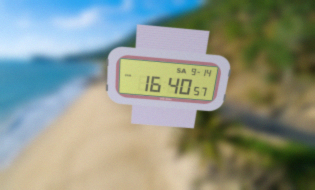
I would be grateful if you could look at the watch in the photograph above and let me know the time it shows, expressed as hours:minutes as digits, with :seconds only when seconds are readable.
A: 16:40:57
